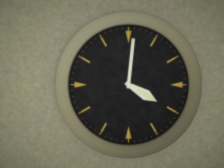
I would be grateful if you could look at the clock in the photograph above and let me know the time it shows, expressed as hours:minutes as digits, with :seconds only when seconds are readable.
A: 4:01
